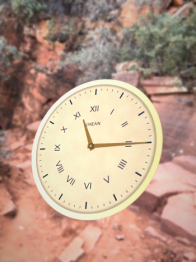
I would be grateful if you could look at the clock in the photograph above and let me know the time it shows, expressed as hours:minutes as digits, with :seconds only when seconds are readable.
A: 11:15
